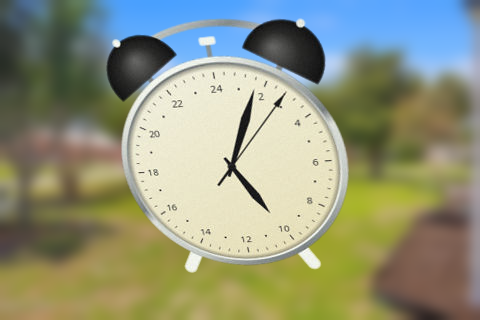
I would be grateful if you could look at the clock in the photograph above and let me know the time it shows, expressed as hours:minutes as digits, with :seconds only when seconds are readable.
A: 10:04:07
